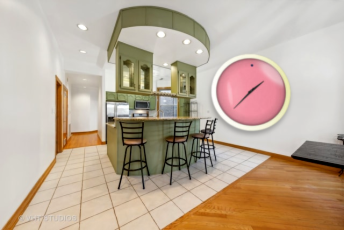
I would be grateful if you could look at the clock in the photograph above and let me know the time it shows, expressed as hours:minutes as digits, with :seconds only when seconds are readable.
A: 1:37
